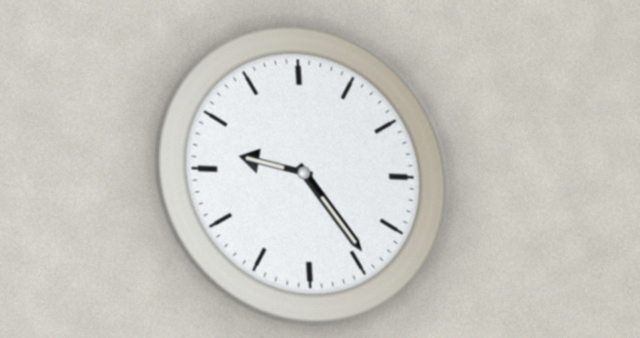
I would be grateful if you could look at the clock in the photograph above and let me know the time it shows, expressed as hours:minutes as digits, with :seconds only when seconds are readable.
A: 9:24
